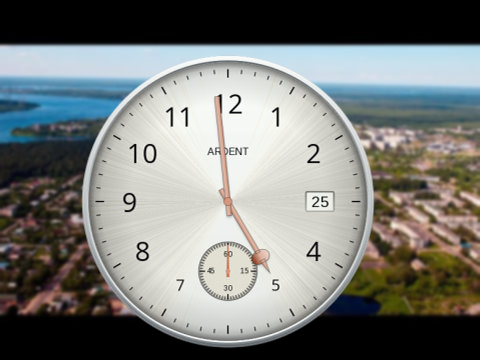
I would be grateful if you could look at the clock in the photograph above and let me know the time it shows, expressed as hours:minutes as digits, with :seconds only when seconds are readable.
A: 4:59
